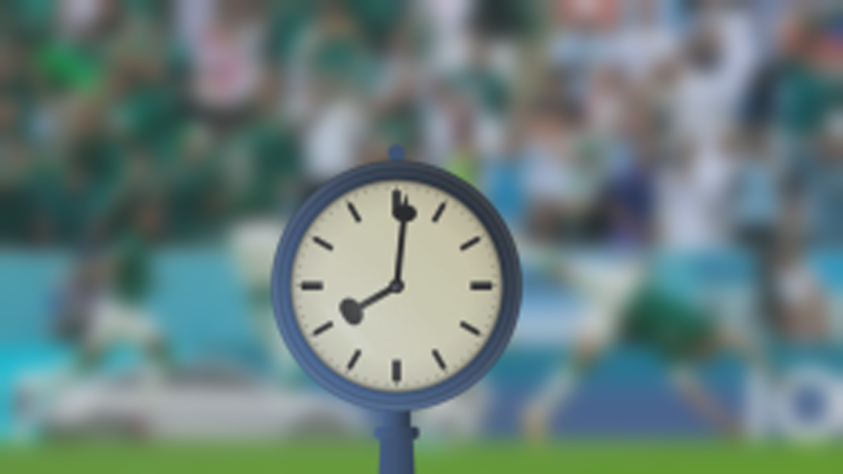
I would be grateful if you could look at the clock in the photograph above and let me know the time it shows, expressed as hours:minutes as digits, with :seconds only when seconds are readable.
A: 8:01
